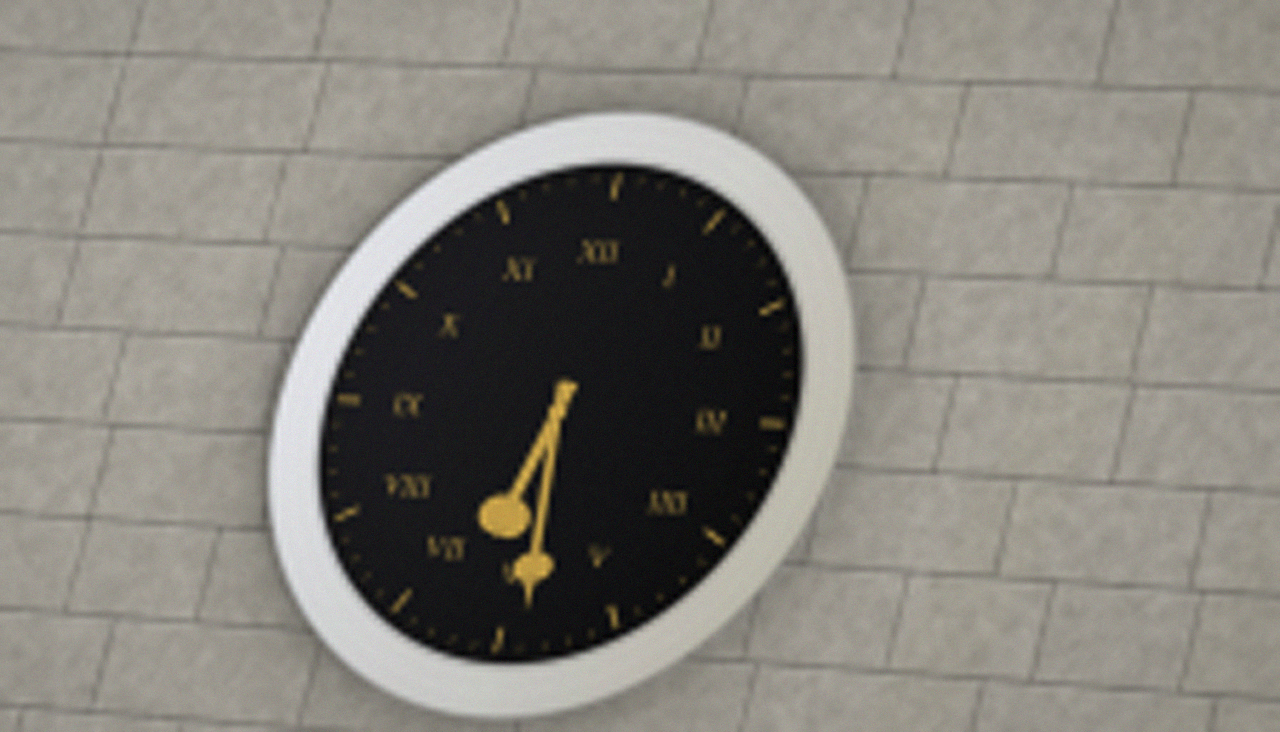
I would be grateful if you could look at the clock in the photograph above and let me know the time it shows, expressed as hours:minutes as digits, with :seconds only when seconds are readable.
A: 6:29
